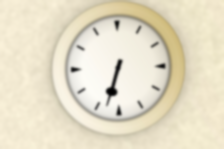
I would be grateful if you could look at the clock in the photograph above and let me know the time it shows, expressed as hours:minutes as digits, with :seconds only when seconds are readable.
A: 6:33
